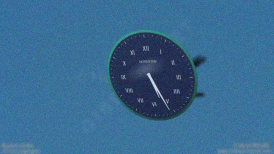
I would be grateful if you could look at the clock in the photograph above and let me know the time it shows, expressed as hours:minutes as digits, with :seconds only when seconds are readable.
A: 5:26
